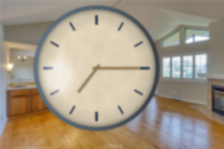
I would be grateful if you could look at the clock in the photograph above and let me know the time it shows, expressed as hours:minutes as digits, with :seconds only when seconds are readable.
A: 7:15
